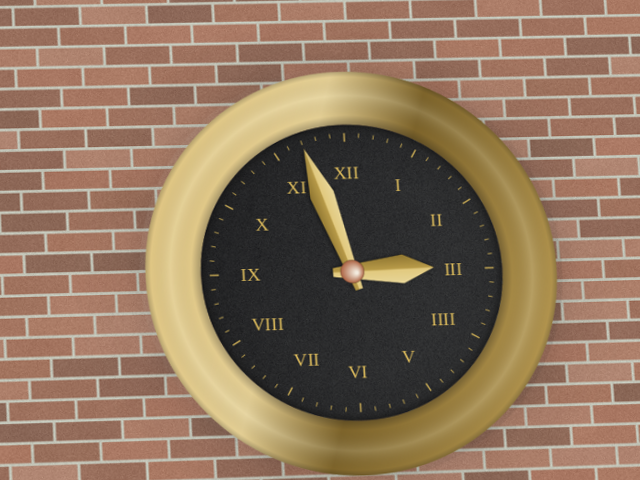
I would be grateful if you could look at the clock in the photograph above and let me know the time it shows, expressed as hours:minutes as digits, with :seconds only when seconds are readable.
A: 2:57
